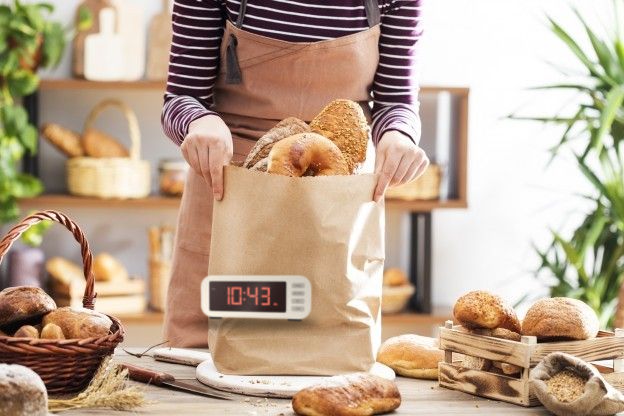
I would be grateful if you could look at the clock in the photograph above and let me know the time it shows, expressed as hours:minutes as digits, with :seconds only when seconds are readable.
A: 10:43
